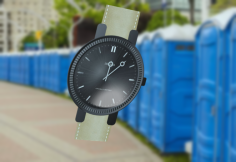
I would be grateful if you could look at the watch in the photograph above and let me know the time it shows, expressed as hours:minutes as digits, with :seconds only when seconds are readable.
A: 12:07
